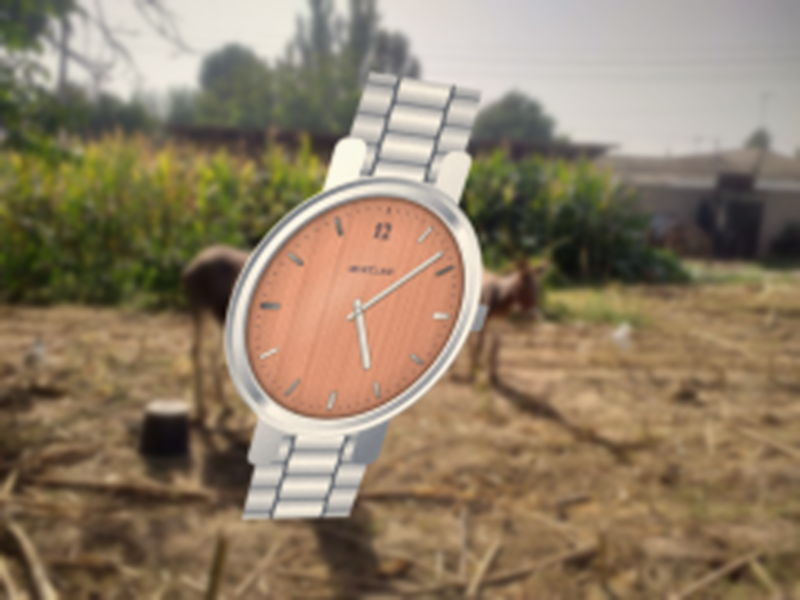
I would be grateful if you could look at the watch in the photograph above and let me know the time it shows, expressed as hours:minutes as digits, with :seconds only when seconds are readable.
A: 5:08
